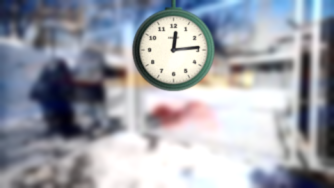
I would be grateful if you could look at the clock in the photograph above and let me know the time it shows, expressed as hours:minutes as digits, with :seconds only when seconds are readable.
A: 12:14
